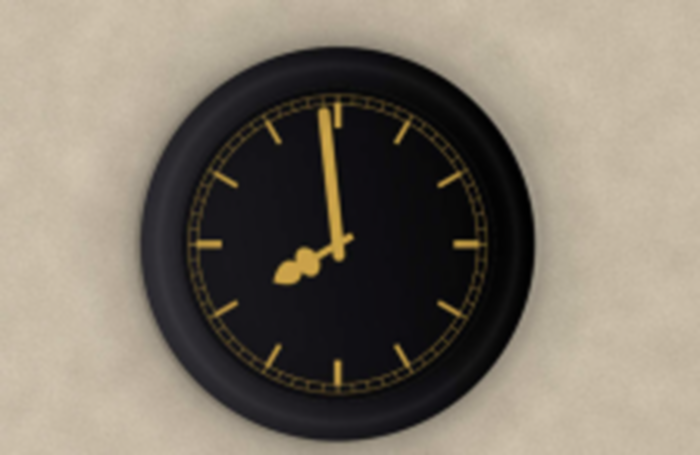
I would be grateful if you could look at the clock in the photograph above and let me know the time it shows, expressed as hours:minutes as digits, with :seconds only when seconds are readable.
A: 7:59
